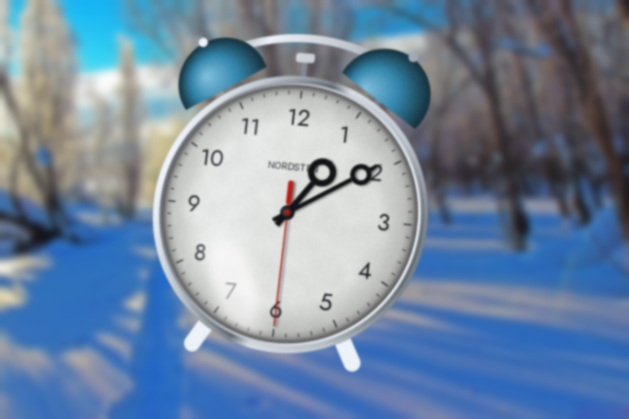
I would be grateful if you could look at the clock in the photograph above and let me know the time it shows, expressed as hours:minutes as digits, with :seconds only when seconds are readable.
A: 1:09:30
